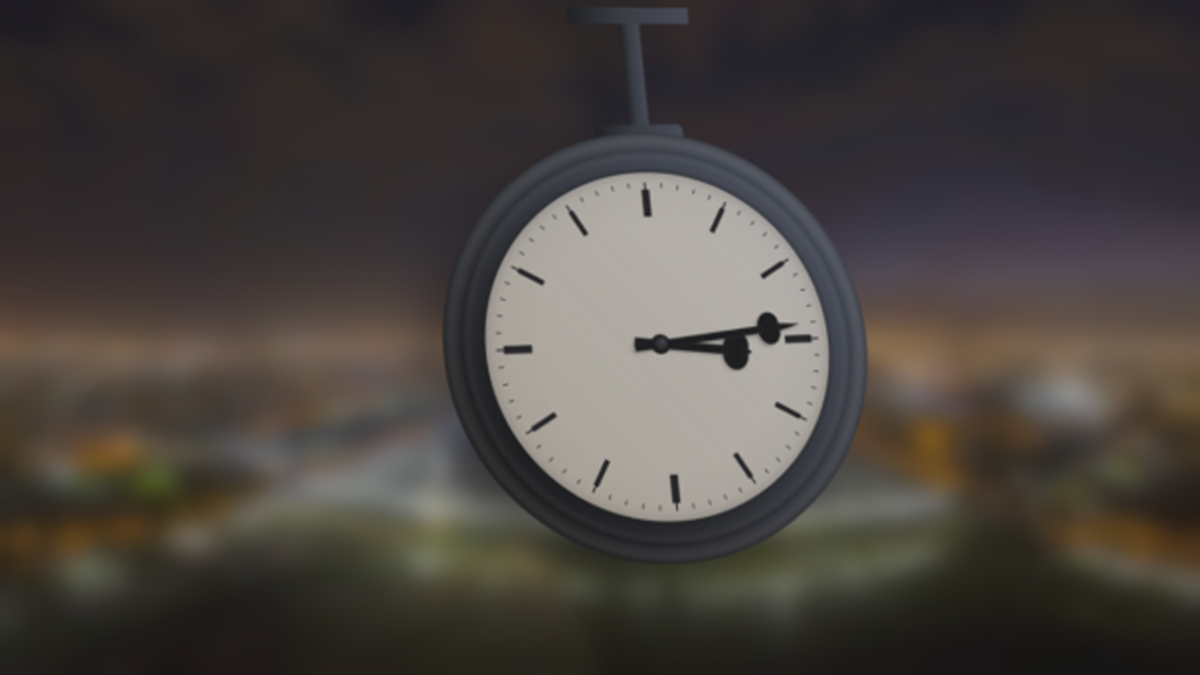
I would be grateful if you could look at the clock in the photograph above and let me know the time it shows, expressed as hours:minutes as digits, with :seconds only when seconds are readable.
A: 3:14
